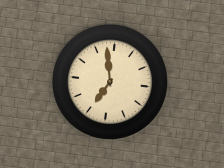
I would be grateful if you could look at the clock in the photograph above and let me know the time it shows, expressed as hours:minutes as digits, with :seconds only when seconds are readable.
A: 6:58
